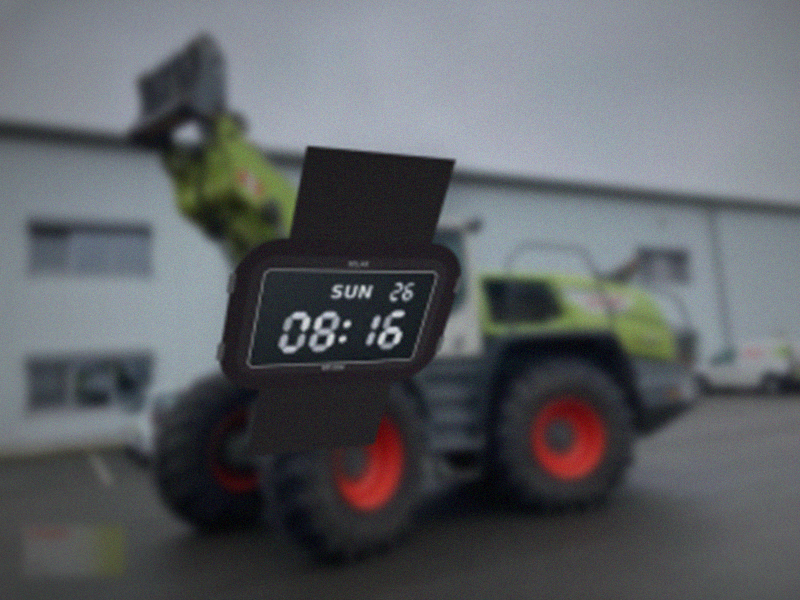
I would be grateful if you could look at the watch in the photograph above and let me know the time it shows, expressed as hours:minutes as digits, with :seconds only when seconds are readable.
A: 8:16
